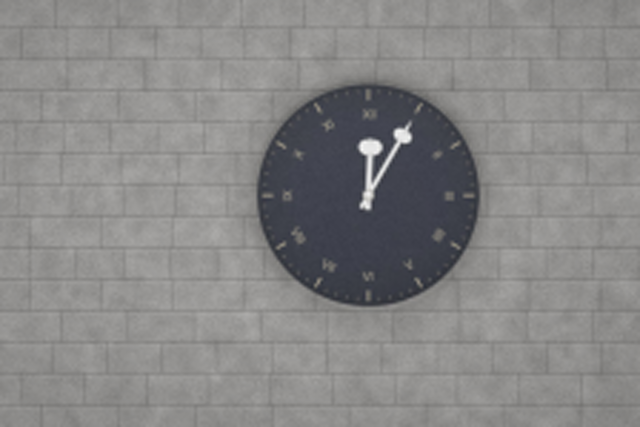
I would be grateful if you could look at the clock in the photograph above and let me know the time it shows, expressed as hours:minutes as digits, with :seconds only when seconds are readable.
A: 12:05
